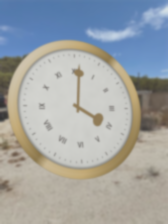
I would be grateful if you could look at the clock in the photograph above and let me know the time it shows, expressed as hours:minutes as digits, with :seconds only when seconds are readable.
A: 4:01
